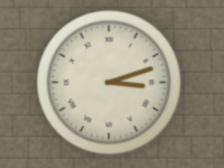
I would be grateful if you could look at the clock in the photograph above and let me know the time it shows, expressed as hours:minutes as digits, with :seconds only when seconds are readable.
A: 3:12
